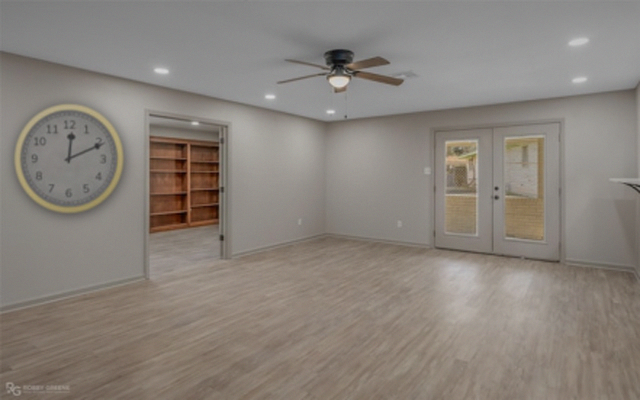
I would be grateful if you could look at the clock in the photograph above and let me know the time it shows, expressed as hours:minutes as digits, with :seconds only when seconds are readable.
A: 12:11
